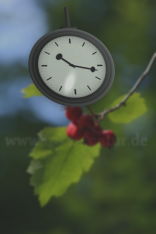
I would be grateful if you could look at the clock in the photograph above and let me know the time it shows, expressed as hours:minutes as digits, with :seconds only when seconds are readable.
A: 10:17
